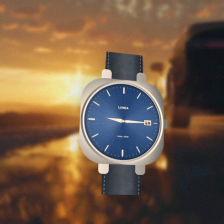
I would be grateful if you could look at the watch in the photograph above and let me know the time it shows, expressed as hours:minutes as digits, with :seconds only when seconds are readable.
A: 9:15
